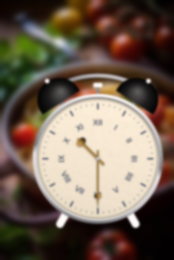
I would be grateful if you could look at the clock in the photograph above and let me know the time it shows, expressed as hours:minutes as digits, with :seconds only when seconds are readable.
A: 10:30
